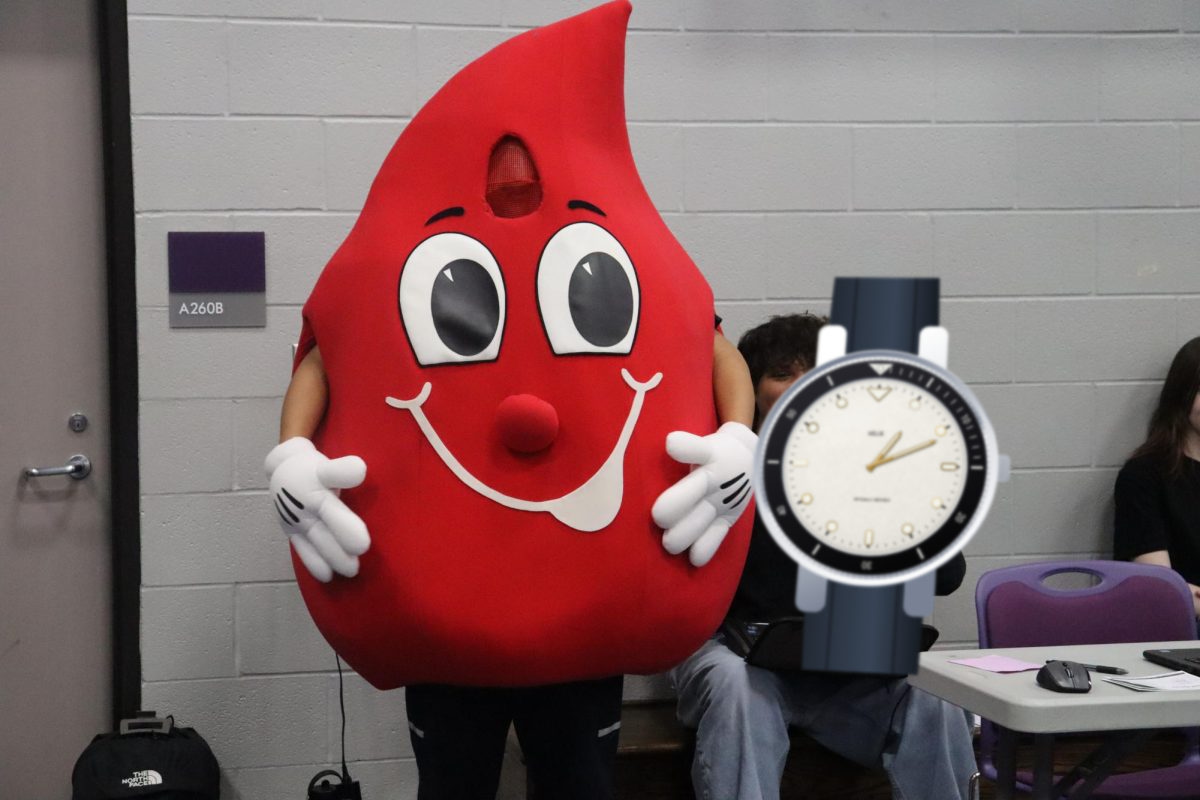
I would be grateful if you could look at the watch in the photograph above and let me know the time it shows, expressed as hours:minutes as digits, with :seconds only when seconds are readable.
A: 1:11
